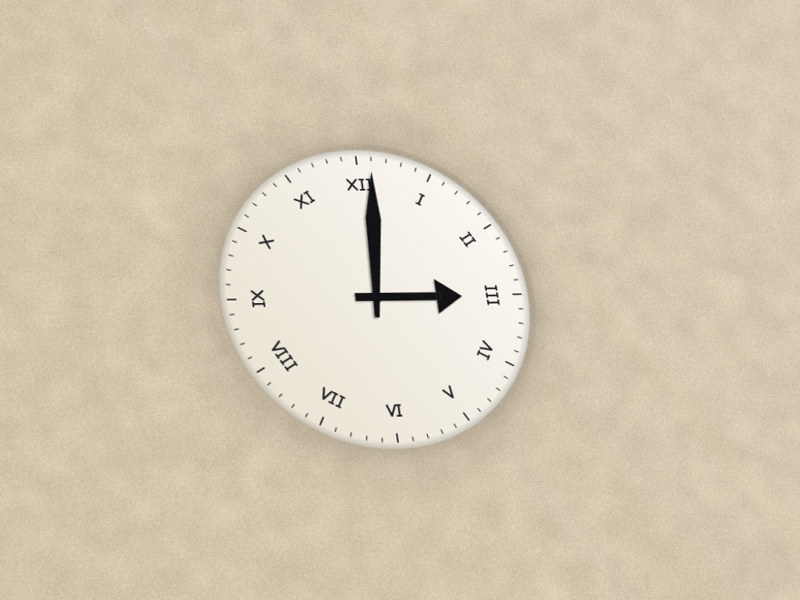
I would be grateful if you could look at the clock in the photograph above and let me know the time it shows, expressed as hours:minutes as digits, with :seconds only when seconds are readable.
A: 3:01
